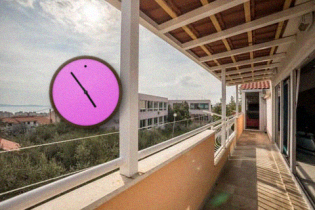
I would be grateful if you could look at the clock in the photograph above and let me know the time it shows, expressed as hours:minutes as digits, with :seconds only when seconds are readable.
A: 4:54
